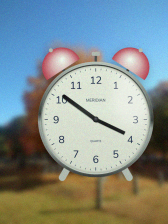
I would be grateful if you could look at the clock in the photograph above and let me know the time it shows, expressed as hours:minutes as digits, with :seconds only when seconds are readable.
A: 3:51
